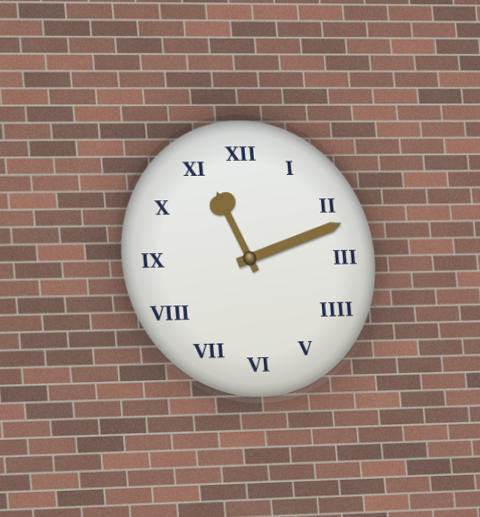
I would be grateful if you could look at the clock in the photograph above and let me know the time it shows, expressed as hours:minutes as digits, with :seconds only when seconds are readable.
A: 11:12
